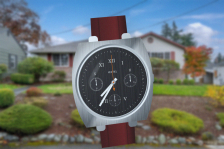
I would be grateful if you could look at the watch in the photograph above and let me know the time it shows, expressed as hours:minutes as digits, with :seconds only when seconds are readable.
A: 7:36
